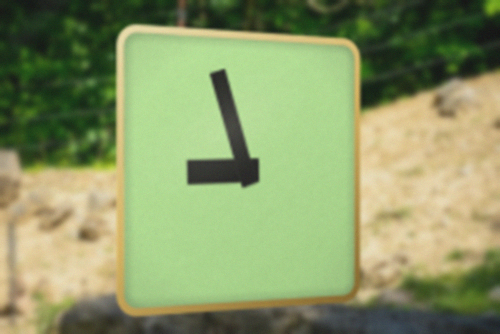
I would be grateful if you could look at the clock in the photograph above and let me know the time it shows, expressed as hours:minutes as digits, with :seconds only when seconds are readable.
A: 8:57
